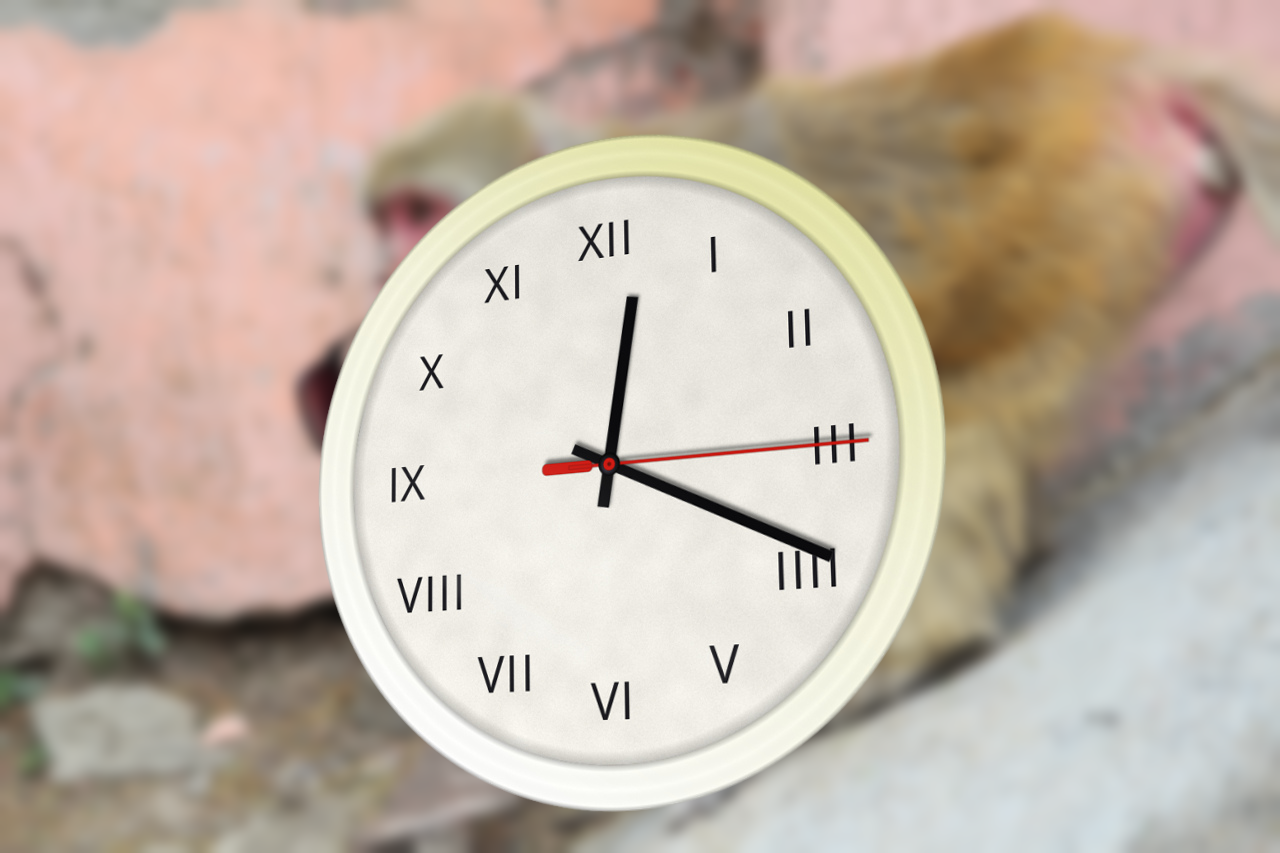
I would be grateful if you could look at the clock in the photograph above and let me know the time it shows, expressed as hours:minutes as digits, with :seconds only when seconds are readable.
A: 12:19:15
